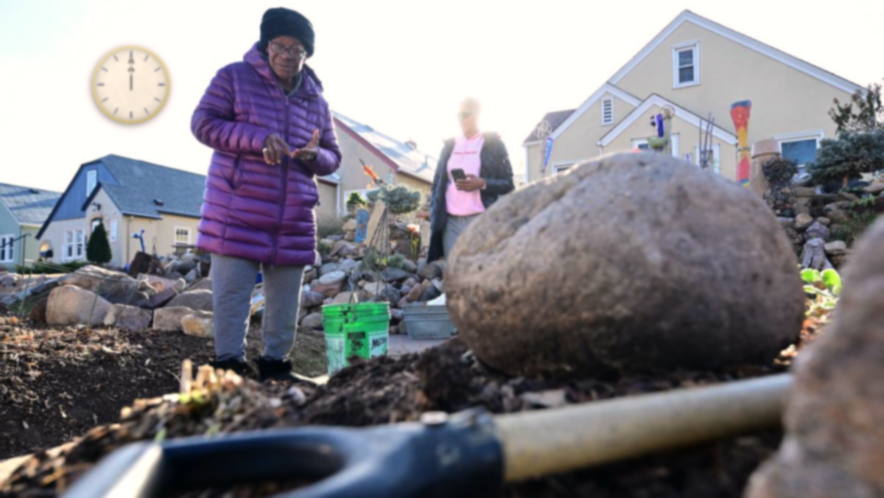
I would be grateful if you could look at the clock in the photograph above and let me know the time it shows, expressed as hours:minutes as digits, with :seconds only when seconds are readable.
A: 12:00
